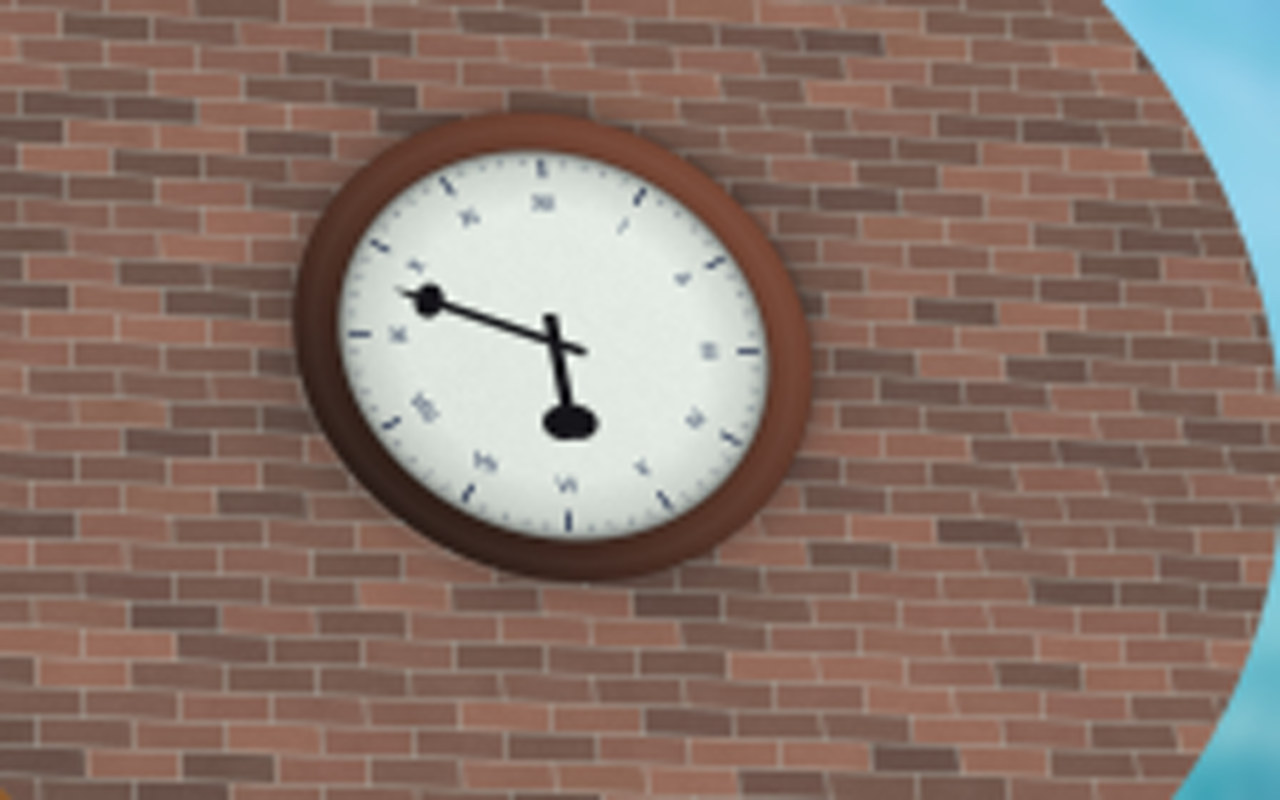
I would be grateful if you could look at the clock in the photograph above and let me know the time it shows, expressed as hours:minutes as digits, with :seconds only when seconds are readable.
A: 5:48
